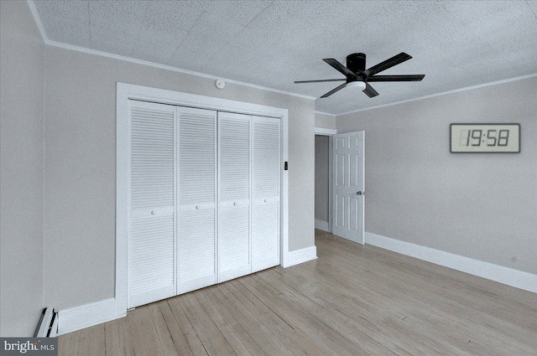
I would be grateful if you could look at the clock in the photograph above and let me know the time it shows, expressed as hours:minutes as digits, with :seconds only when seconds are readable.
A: 19:58
